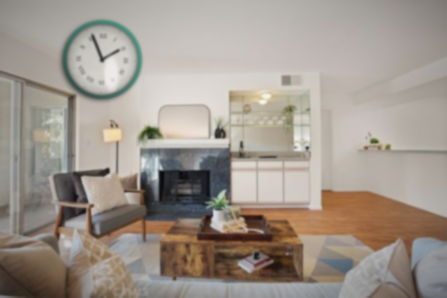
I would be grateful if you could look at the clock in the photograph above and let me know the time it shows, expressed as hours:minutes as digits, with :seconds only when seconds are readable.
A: 1:56
